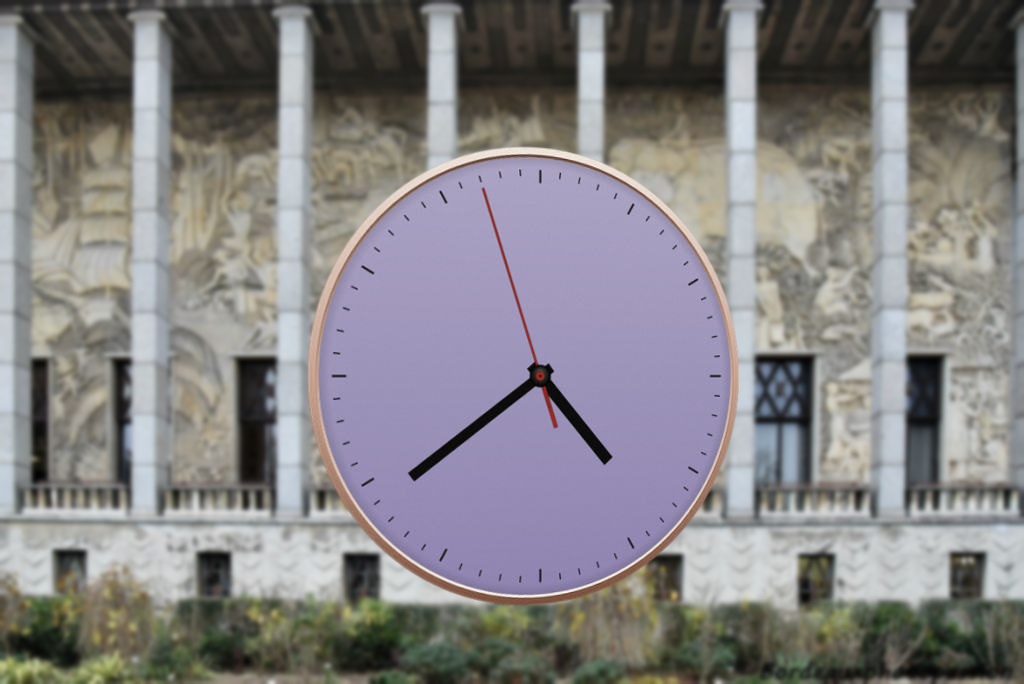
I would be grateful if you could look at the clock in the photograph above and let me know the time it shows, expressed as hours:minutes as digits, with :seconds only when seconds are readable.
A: 4:38:57
